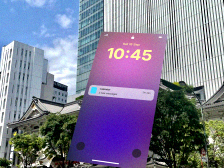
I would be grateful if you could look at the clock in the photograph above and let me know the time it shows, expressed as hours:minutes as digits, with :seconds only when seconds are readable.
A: 10:45
